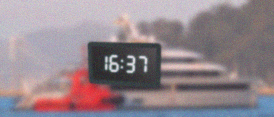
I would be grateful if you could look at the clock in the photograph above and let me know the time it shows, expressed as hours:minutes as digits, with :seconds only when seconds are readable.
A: 16:37
